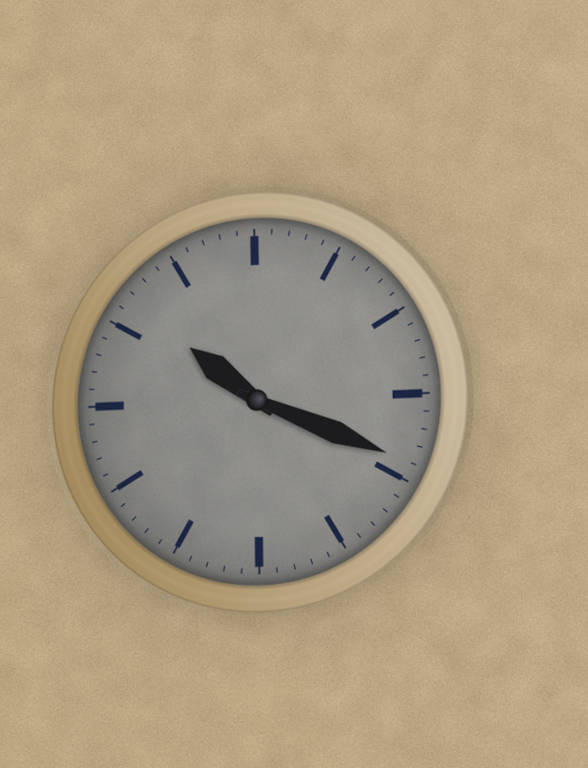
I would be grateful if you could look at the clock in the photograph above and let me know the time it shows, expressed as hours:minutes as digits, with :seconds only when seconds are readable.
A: 10:19
